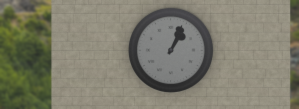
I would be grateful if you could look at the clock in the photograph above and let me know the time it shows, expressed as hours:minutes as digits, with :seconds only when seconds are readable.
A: 1:04
